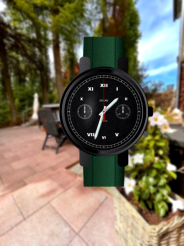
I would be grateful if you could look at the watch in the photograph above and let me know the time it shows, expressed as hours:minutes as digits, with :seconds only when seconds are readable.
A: 1:33
